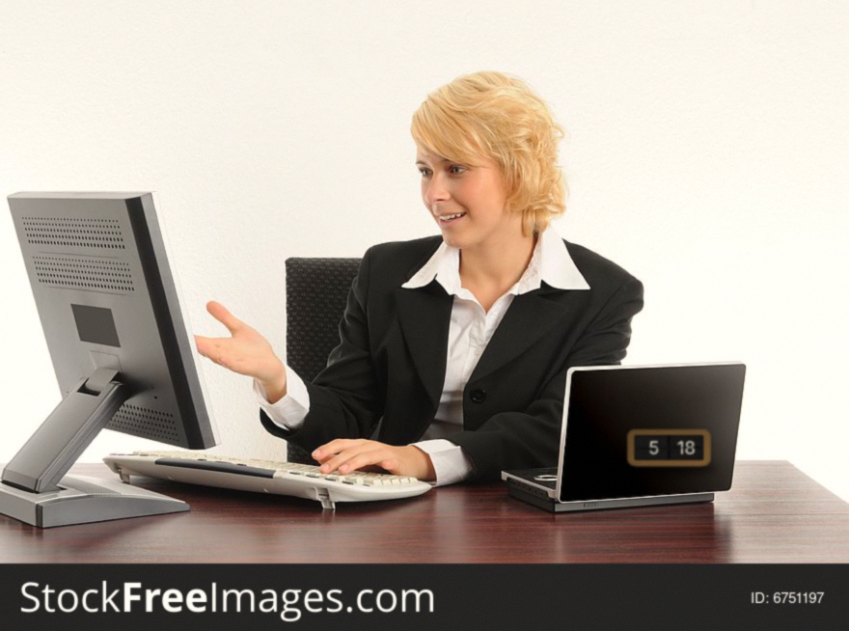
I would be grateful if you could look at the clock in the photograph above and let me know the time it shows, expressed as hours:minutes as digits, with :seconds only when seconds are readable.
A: 5:18
